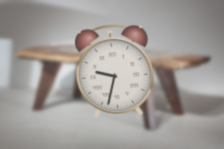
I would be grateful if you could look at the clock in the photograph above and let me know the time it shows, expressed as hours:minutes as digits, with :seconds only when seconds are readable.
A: 9:33
